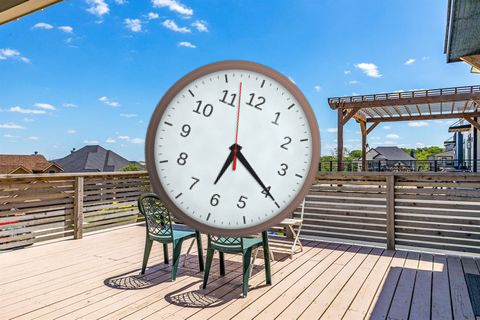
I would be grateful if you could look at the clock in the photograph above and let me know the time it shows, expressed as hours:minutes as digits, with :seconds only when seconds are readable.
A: 6:19:57
